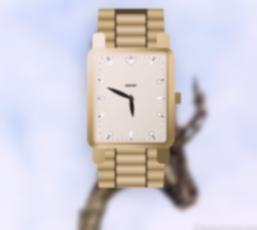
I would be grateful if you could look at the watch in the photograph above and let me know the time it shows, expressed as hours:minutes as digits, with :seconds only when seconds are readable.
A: 5:49
